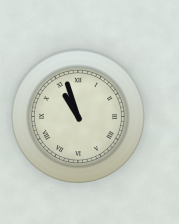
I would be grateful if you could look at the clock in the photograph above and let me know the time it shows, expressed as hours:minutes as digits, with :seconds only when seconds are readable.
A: 10:57
